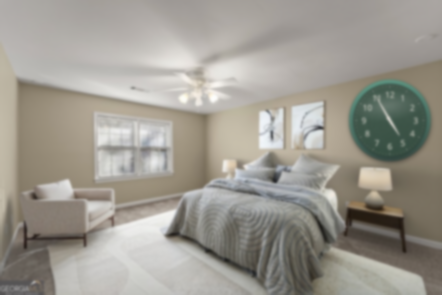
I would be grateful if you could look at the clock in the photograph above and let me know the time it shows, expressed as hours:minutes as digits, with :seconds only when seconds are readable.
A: 4:55
